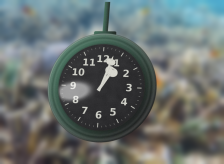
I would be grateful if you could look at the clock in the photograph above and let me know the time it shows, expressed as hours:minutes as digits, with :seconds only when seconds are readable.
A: 1:03
